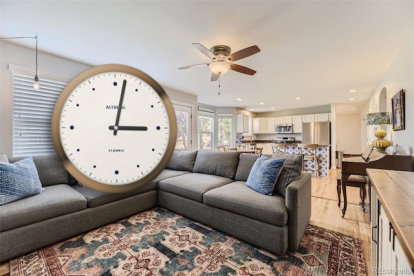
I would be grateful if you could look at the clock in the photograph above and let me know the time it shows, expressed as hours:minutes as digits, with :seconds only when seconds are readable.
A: 3:02
